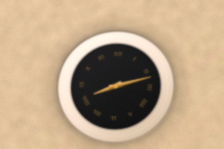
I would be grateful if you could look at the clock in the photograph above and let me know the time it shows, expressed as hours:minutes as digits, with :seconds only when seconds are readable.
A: 8:12
